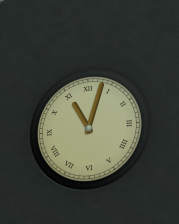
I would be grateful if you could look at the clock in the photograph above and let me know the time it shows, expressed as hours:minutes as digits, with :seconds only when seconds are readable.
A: 11:03
